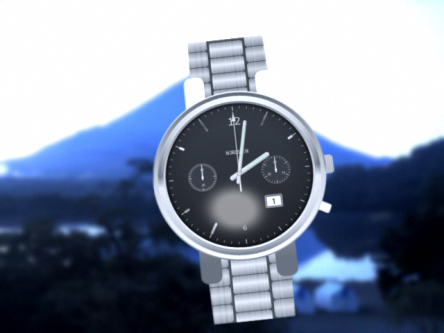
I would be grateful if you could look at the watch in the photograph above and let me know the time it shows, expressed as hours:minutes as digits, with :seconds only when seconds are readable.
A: 2:02
